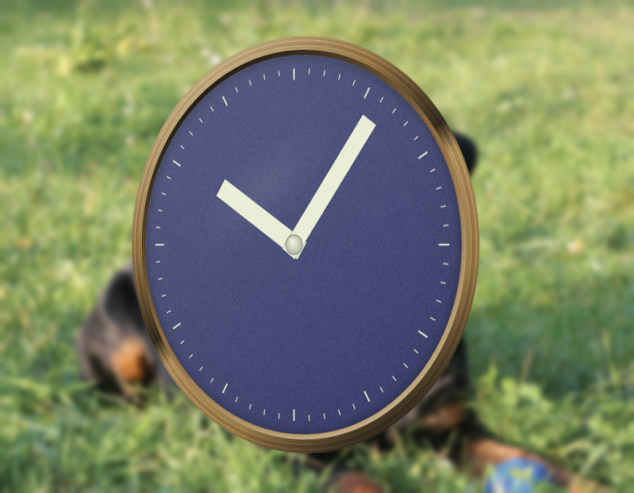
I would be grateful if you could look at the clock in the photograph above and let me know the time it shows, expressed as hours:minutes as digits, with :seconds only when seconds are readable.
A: 10:06
